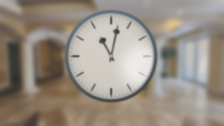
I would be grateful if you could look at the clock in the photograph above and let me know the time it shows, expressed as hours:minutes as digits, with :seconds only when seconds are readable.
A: 11:02
